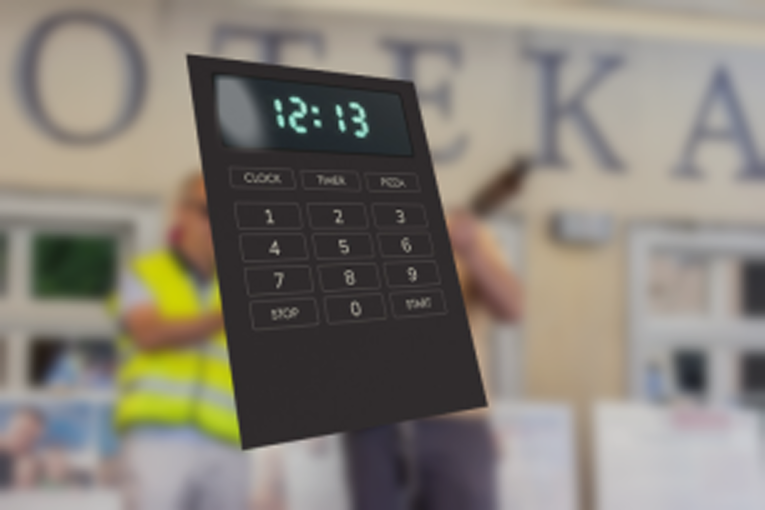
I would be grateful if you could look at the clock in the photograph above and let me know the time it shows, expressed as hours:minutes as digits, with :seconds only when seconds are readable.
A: 12:13
